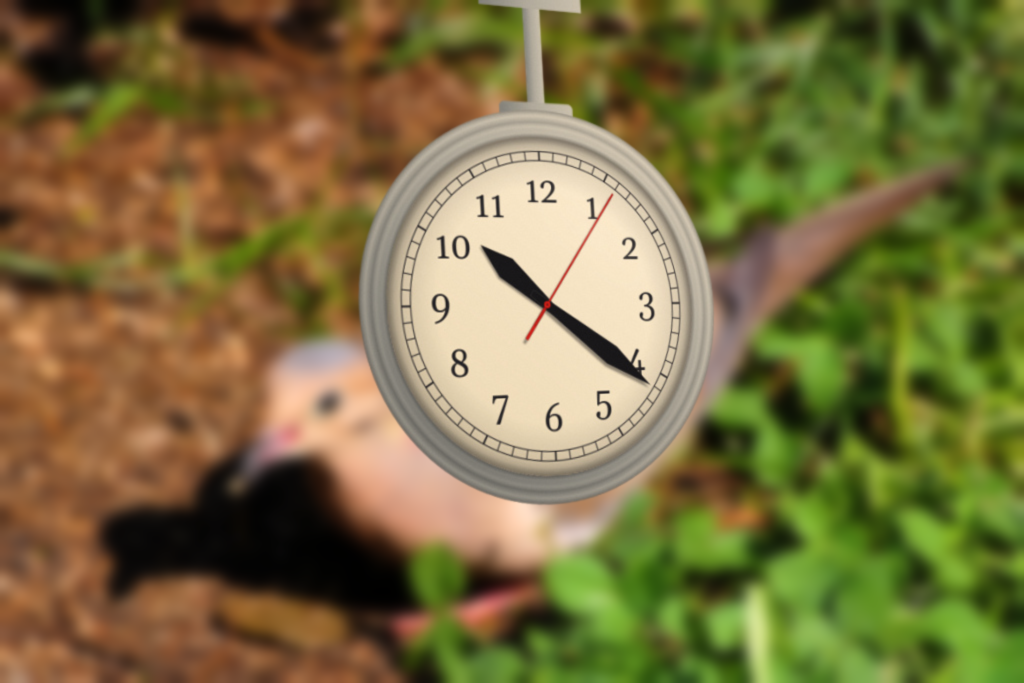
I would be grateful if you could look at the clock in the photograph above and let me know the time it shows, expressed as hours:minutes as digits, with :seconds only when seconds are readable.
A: 10:21:06
